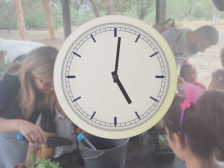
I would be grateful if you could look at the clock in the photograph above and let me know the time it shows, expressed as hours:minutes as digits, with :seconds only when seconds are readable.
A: 5:01
